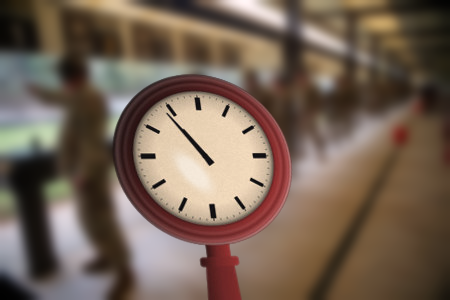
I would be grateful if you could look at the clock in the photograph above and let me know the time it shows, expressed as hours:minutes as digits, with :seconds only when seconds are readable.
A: 10:54
